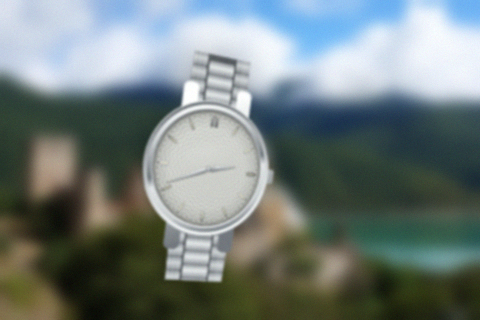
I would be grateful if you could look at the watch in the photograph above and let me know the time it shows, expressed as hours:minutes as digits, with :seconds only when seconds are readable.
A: 2:41
